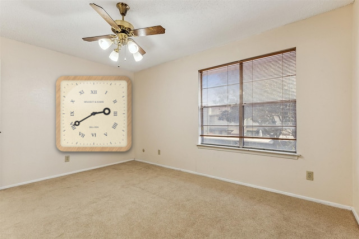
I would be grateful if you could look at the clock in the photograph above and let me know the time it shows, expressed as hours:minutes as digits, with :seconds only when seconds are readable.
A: 2:40
